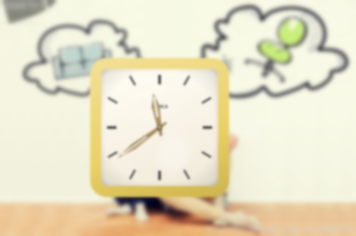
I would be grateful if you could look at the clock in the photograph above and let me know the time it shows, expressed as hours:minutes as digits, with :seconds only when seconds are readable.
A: 11:39
